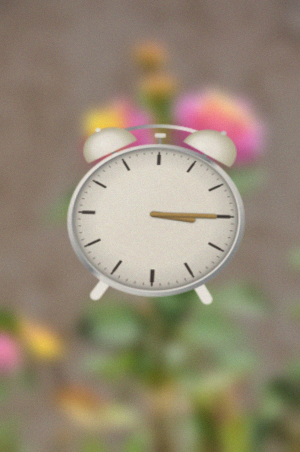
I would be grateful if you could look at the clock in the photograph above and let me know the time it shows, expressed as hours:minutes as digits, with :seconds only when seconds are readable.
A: 3:15
